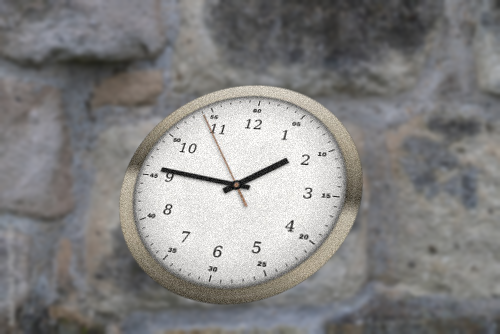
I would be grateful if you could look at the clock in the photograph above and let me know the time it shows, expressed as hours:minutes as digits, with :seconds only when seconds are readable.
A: 1:45:54
